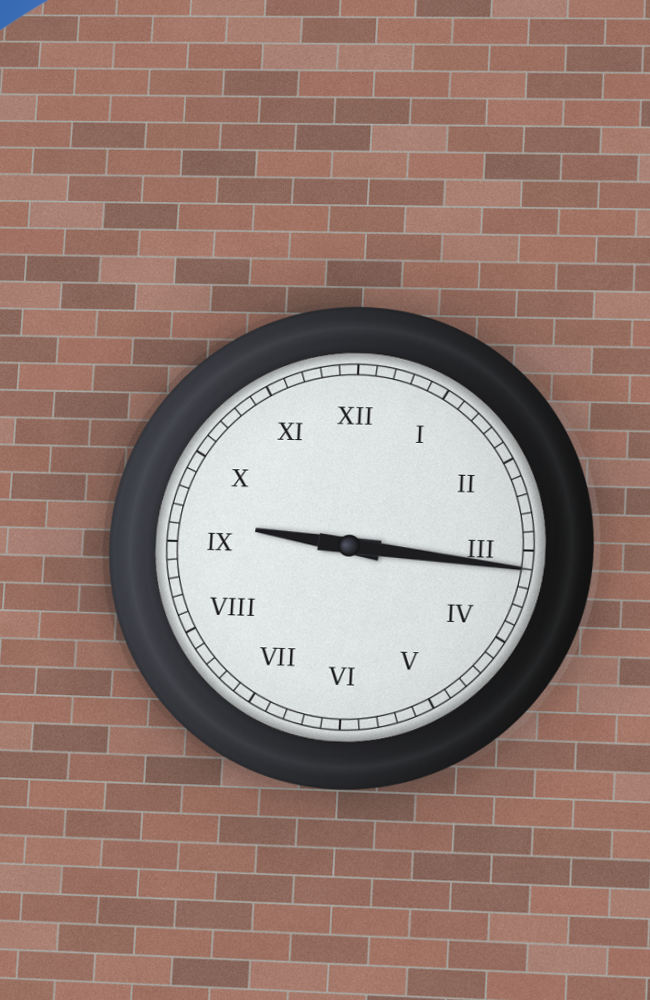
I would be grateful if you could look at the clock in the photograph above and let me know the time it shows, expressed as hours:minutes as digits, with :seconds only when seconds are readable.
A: 9:16
